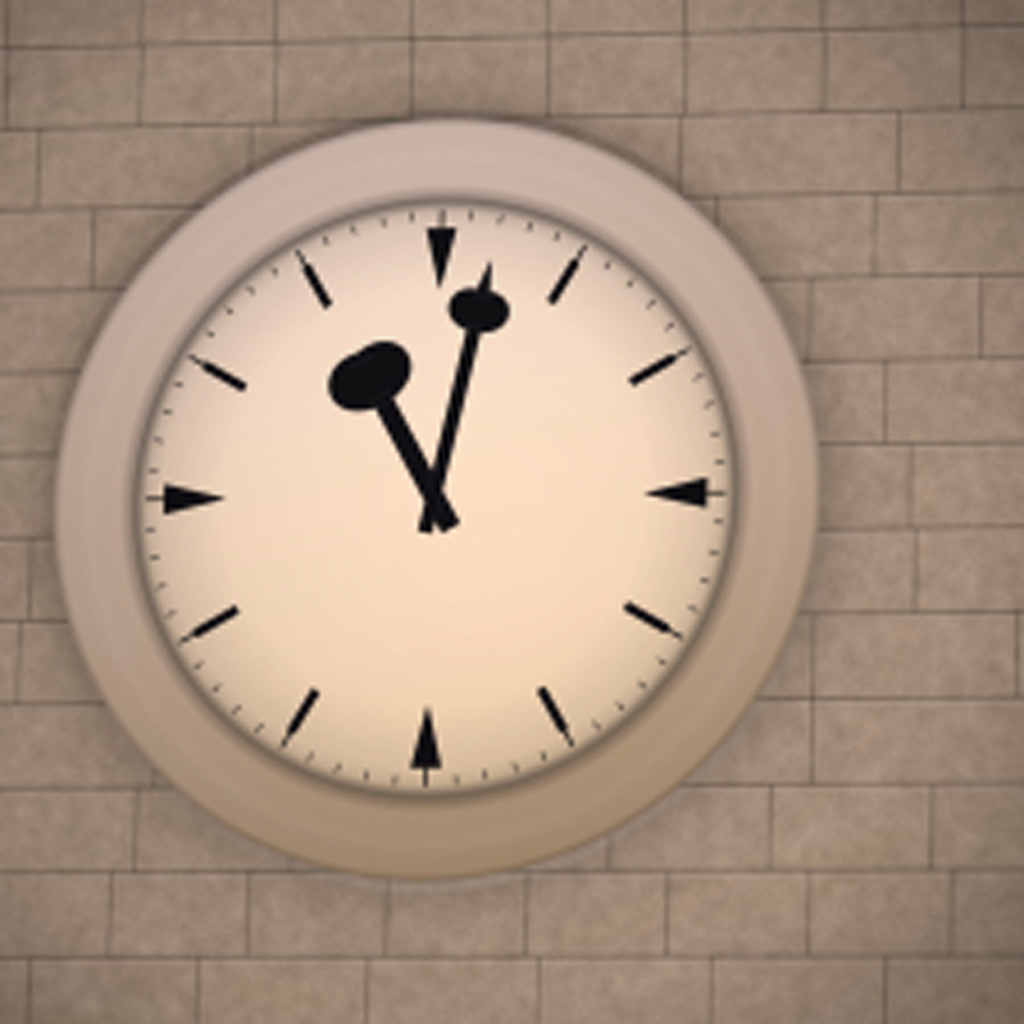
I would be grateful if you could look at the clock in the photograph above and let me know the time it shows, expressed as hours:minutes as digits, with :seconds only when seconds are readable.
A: 11:02
